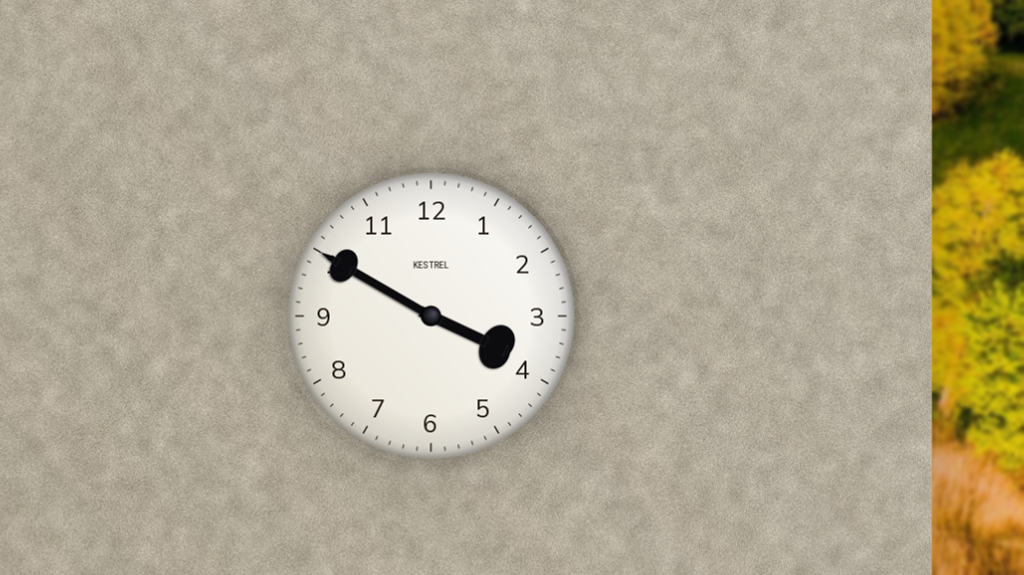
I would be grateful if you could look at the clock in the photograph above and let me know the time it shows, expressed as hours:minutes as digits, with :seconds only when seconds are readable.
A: 3:50
